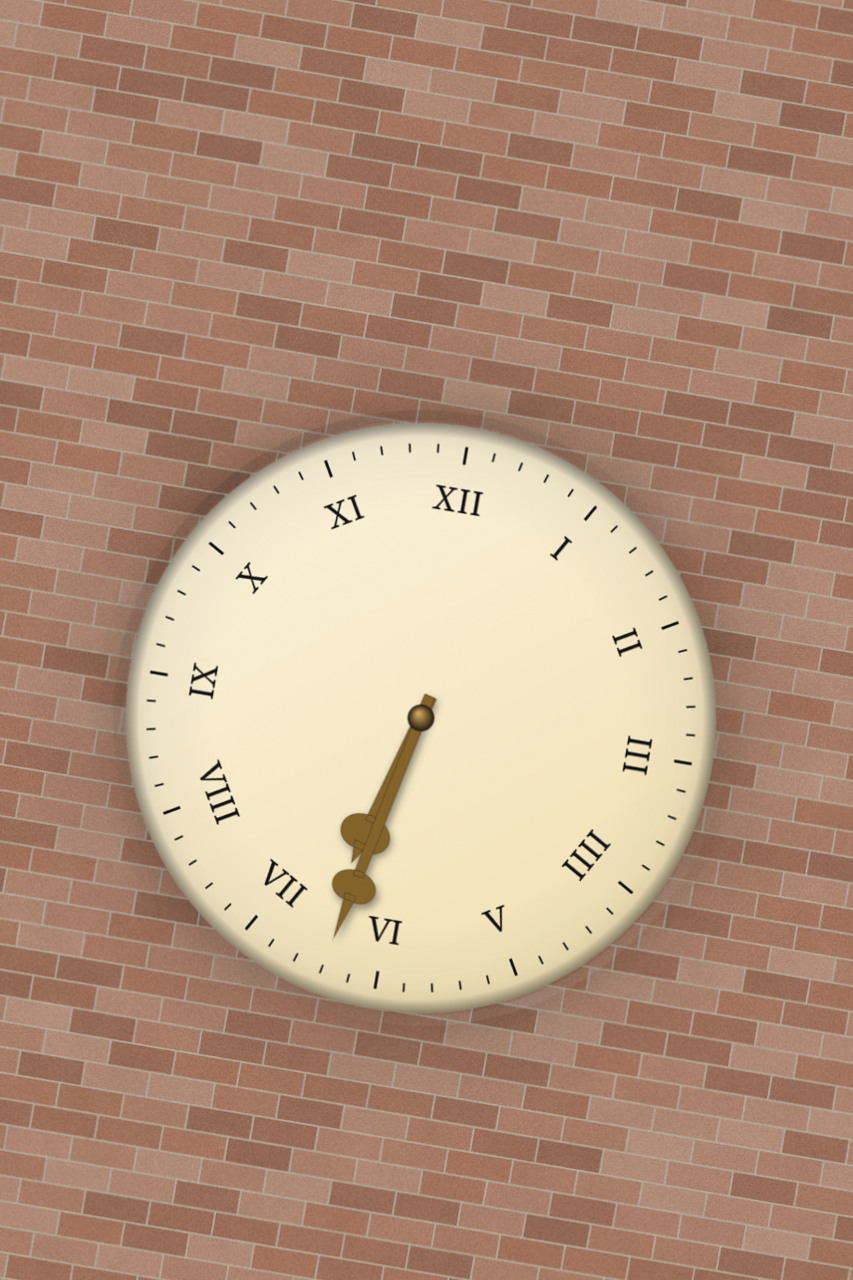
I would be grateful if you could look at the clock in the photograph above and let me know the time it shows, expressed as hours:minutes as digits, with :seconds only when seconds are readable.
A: 6:32
